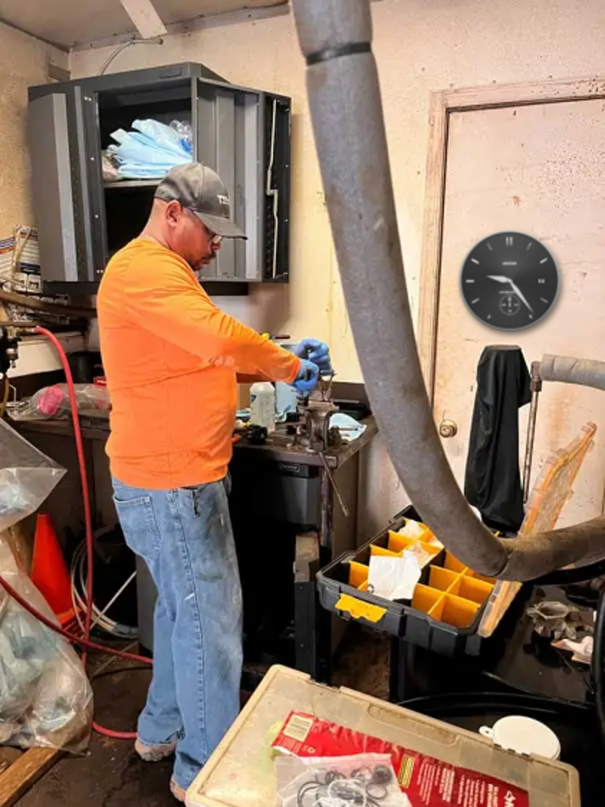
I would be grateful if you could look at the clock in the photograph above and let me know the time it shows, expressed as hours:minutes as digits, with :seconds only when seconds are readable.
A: 9:24
